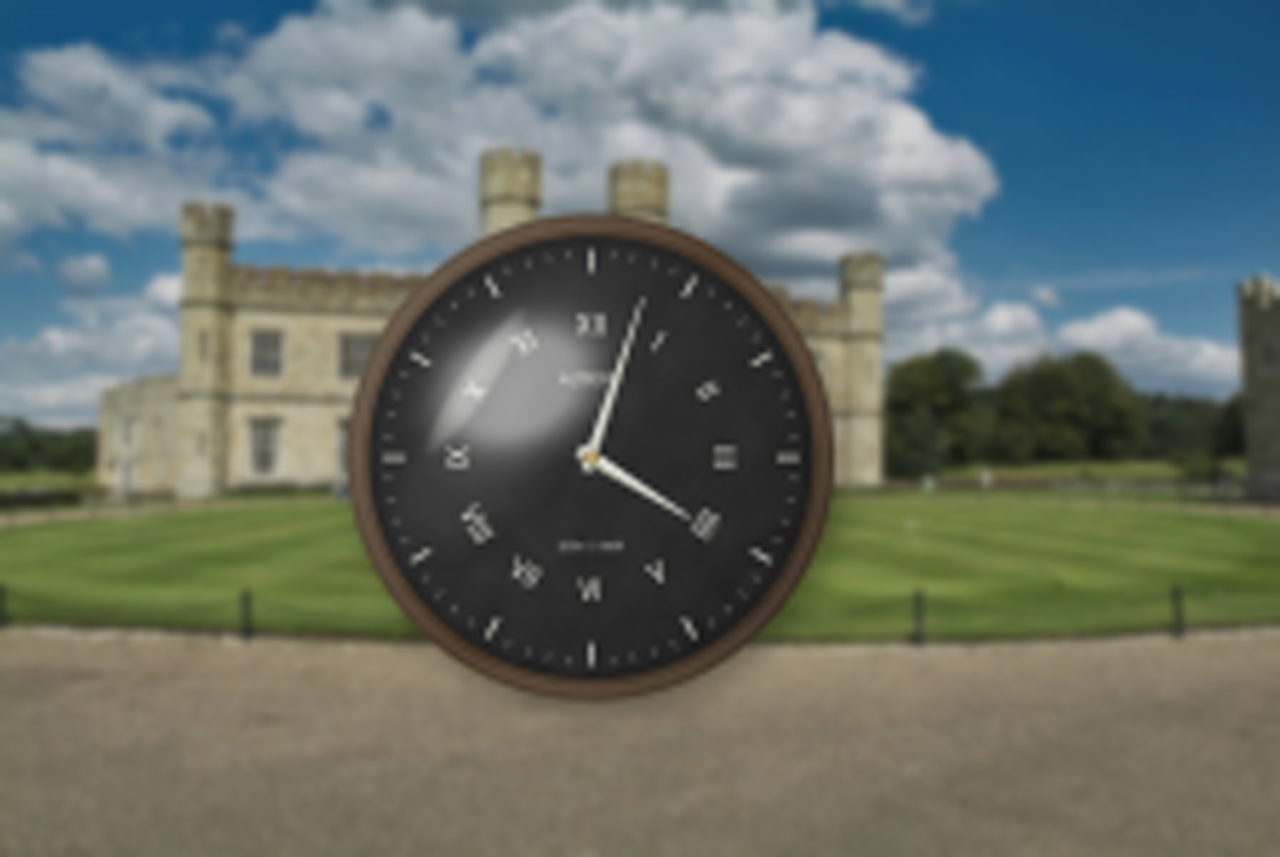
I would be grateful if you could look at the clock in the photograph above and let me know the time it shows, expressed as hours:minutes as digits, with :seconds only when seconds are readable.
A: 4:03
